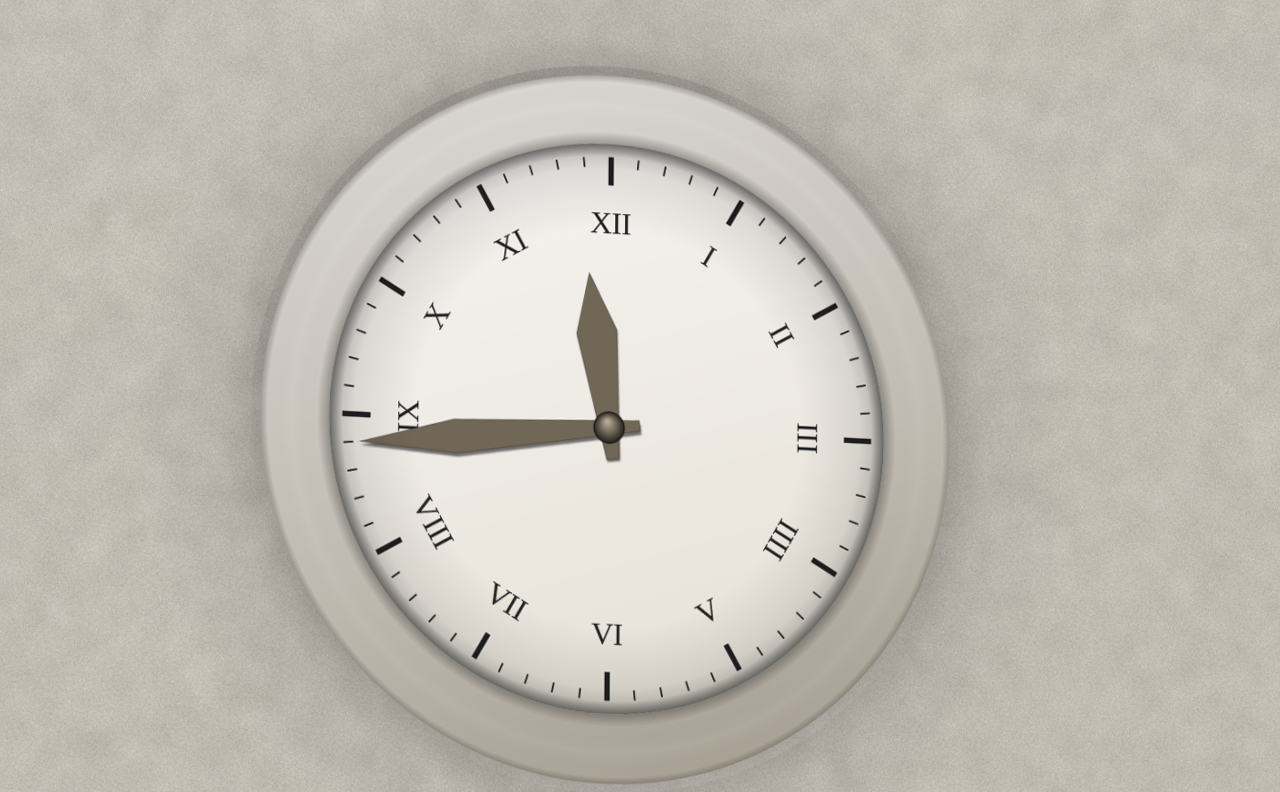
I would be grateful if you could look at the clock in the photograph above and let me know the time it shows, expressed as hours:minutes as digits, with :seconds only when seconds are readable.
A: 11:44
